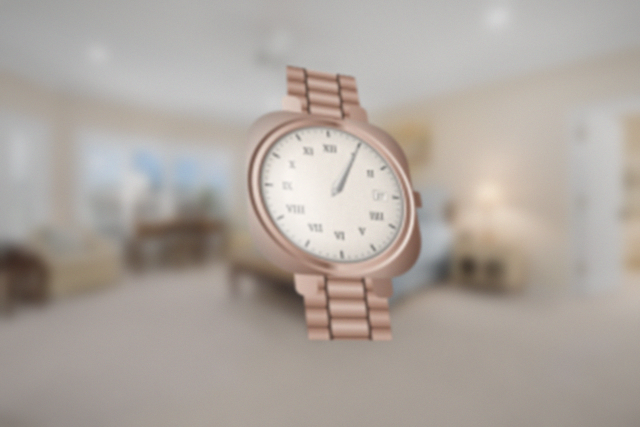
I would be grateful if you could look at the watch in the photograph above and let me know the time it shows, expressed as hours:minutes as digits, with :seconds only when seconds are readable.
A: 1:05
